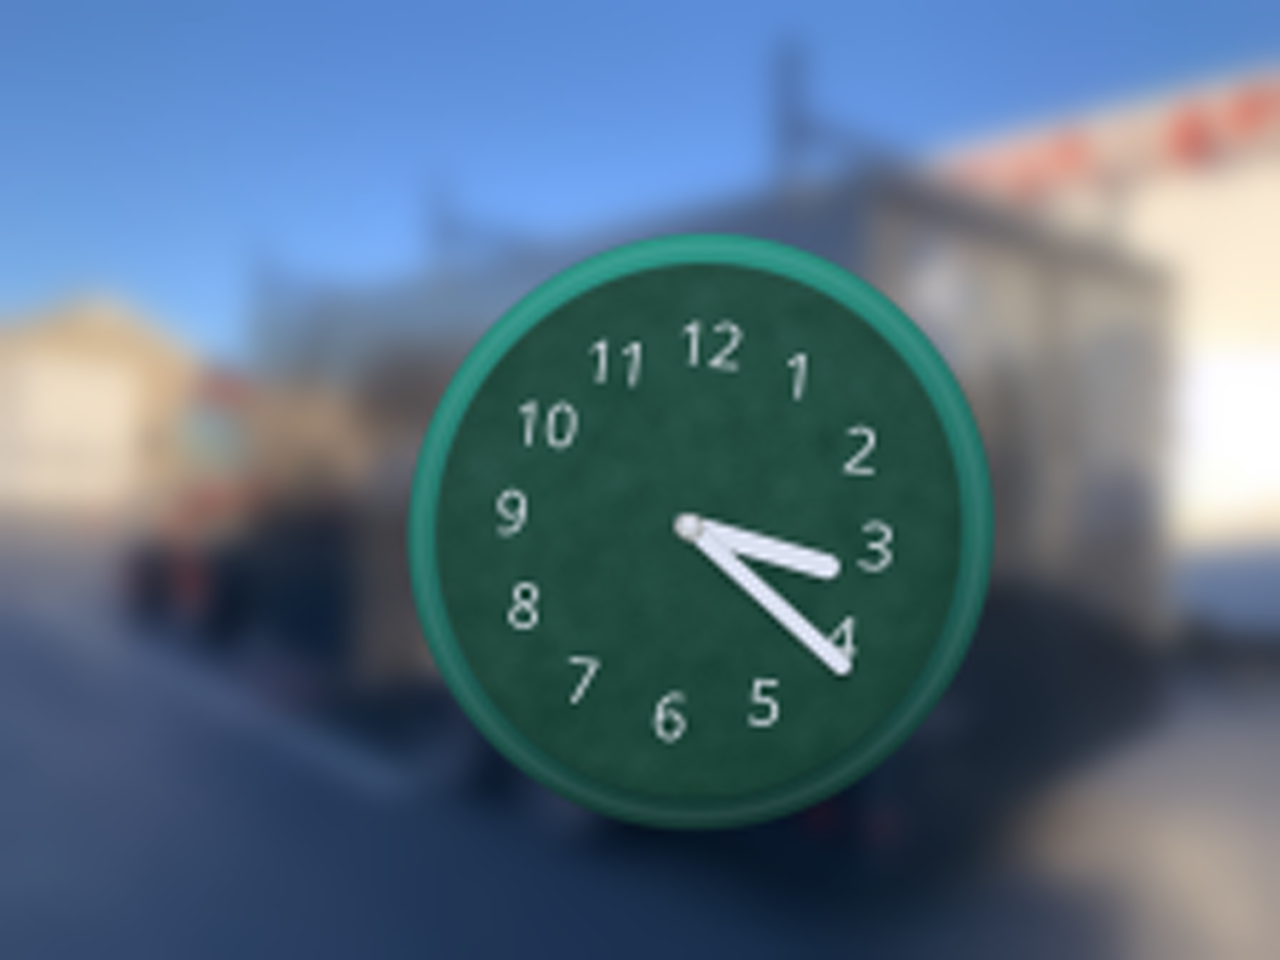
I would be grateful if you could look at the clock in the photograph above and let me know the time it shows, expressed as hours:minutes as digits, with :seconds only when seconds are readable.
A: 3:21
